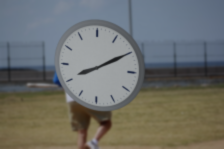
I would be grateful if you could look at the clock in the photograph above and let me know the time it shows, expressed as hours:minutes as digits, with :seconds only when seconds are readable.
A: 8:10
